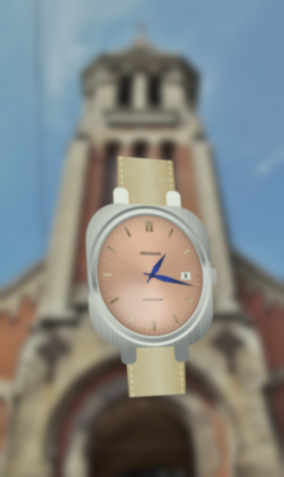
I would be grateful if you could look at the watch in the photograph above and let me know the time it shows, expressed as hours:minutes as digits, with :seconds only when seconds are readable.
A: 1:17
